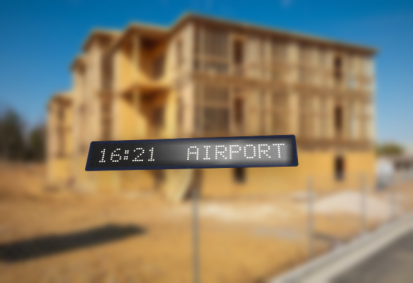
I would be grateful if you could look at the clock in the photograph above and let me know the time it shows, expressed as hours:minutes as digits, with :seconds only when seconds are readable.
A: 16:21
